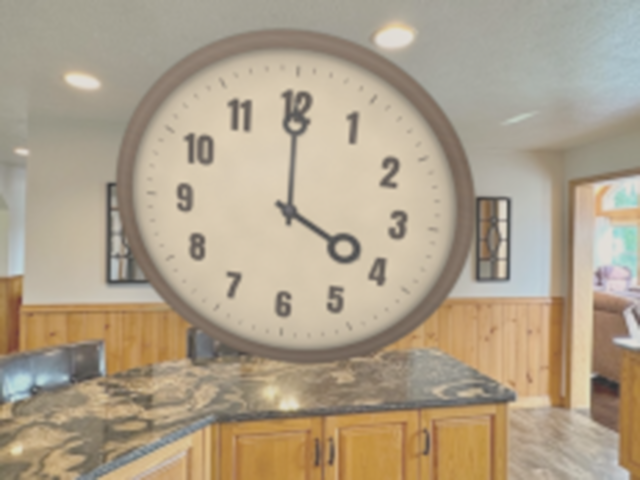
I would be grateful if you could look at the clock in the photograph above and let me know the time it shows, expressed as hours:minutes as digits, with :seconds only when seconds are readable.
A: 4:00
